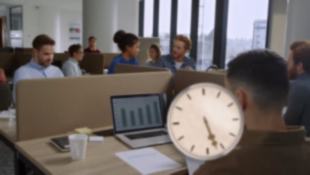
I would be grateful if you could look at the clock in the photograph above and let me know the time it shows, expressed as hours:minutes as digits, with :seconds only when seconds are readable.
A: 5:27
